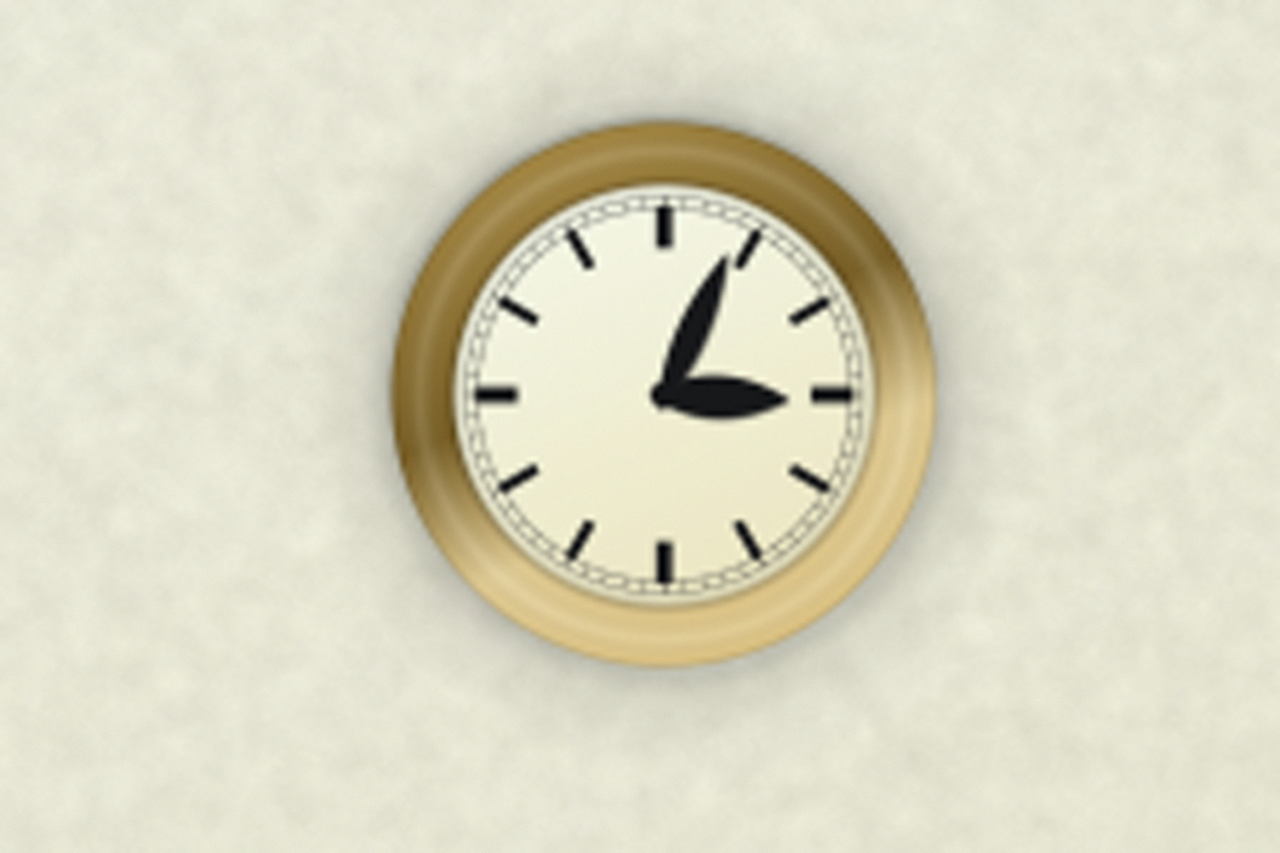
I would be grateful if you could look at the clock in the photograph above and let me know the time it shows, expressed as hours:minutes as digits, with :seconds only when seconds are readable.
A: 3:04
